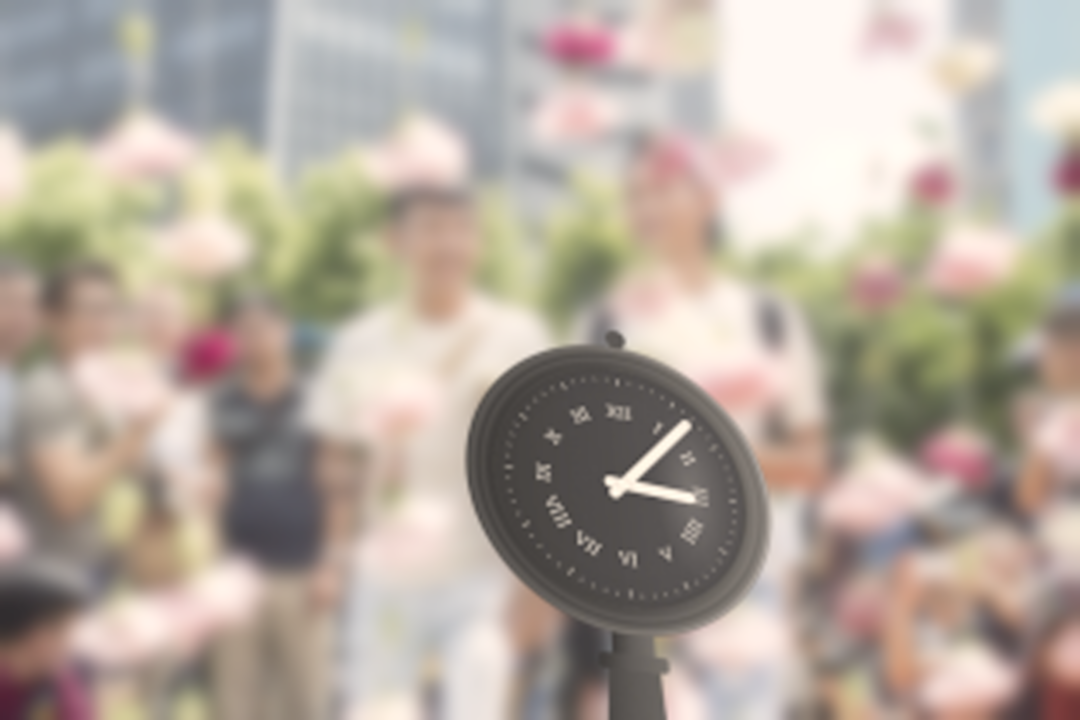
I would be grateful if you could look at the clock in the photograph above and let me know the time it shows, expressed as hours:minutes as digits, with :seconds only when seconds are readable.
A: 3:07
